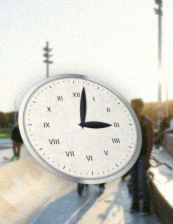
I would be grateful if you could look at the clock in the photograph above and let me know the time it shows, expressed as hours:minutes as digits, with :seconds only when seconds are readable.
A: 3:02
